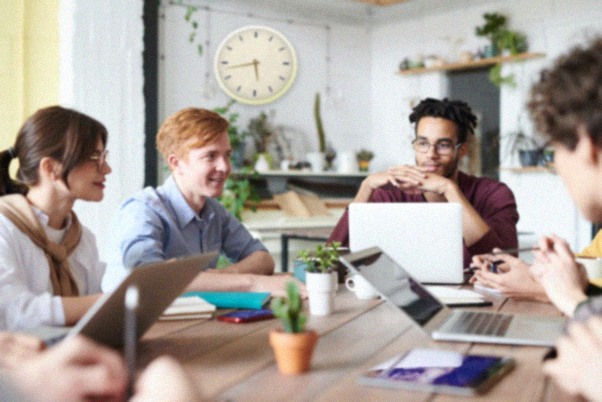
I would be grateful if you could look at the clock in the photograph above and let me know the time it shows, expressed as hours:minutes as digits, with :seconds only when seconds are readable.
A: 5:43
